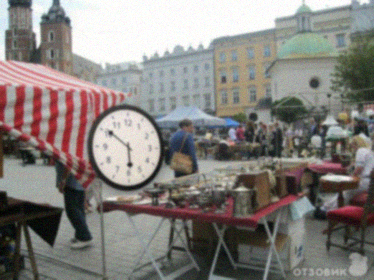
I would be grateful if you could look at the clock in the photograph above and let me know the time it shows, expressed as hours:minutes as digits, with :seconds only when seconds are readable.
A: 5:51
